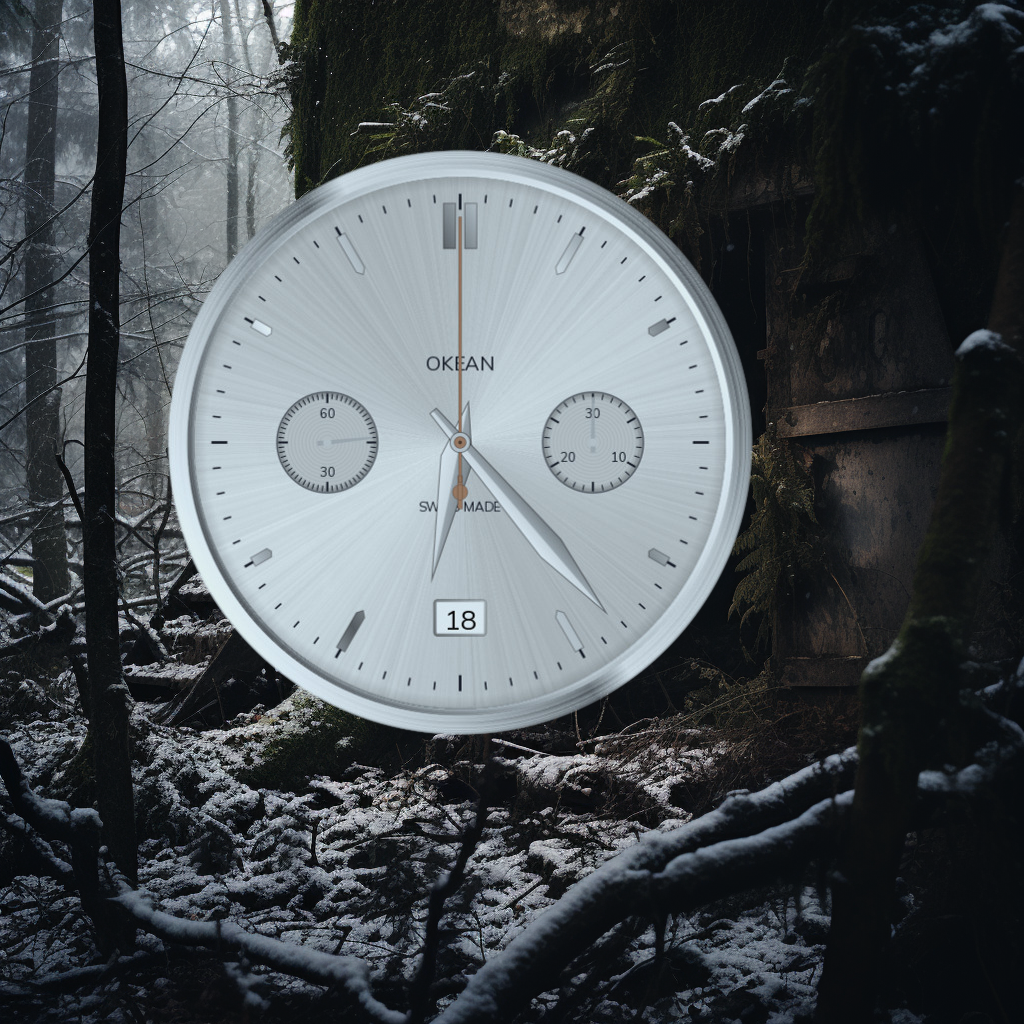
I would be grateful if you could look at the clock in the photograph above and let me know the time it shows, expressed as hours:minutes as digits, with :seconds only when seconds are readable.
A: 6:23:14
